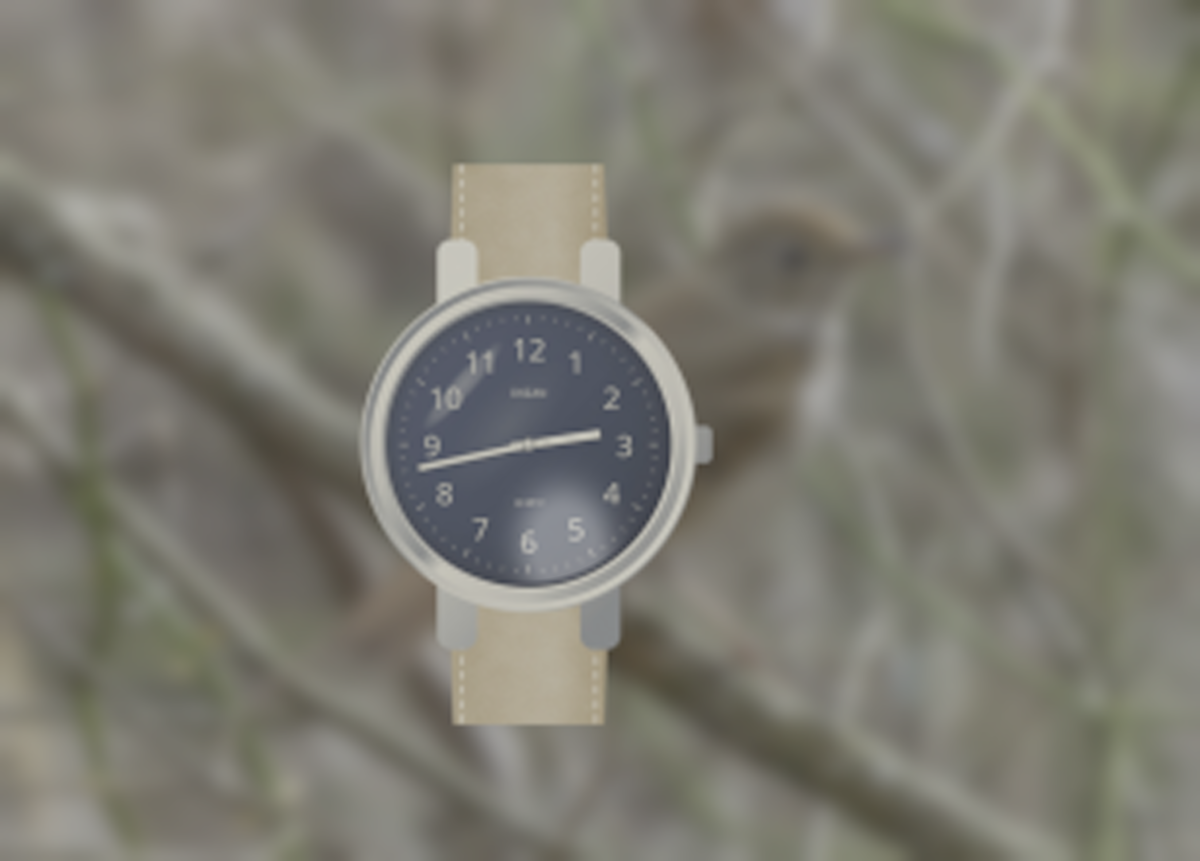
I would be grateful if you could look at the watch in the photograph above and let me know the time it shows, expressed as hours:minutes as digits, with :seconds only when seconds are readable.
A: 2:43
